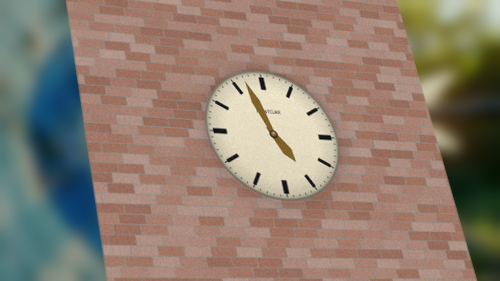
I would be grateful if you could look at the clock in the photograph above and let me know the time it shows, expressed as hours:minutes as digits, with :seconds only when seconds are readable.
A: 4:57
